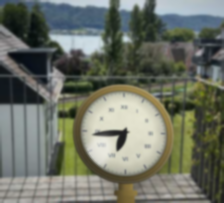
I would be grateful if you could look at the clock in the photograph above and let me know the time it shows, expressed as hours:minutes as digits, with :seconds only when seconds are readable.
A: 6:44
